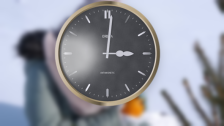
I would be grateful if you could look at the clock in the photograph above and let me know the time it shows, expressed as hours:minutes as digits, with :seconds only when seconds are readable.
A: 3:01
